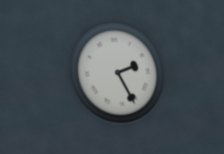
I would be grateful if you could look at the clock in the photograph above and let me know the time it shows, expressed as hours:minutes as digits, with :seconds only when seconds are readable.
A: 2:26
